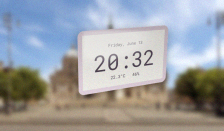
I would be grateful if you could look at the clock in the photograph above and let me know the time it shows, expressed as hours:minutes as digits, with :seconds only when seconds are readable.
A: 20:32
